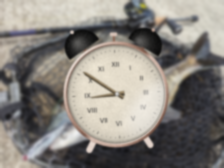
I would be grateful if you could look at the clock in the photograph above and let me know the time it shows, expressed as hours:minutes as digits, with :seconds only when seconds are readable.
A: 8:51
